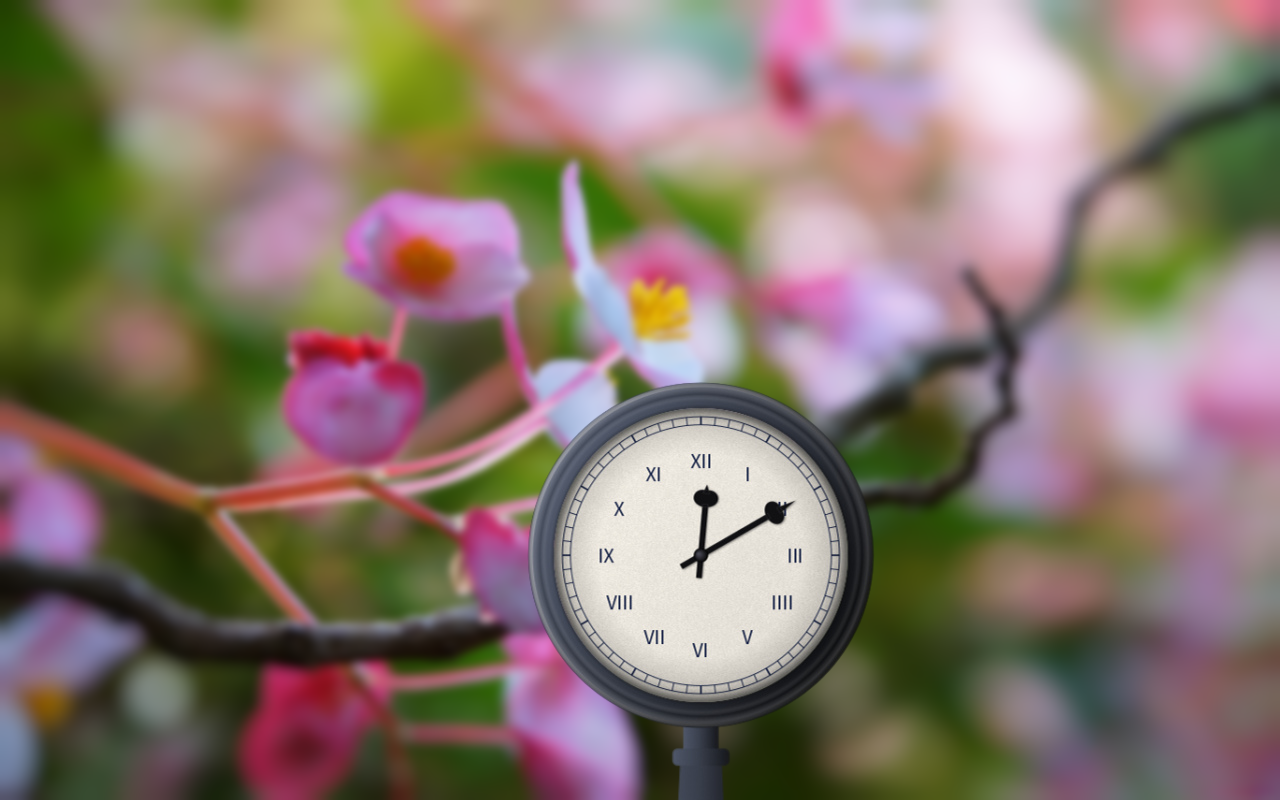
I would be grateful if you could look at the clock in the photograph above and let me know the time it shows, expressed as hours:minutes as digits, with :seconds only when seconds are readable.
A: 12:10
